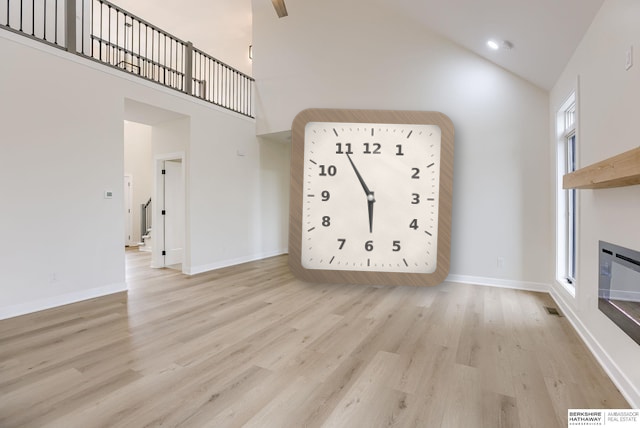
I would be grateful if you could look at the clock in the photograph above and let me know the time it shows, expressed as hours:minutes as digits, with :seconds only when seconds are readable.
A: 5:55
